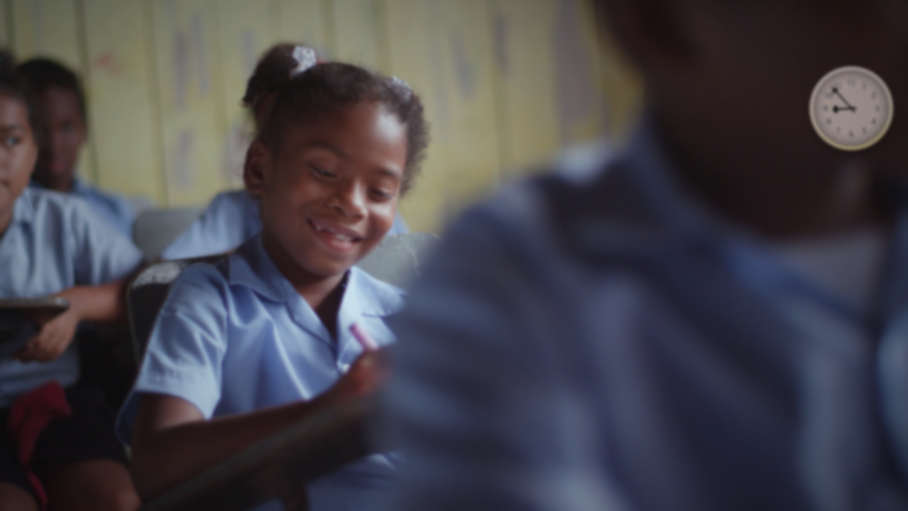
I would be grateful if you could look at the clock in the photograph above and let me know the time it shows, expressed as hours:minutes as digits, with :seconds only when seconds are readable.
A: 8:53
